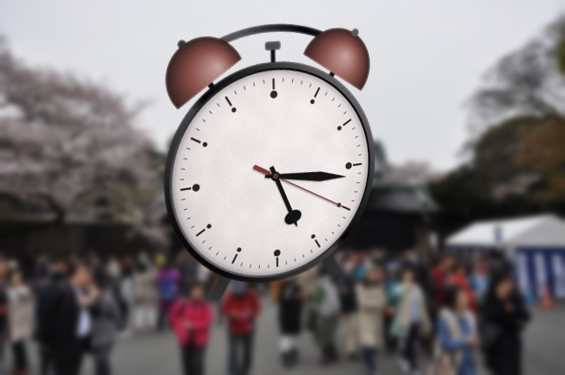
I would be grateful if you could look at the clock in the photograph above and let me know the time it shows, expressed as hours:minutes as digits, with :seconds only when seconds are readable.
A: 5:16:20
